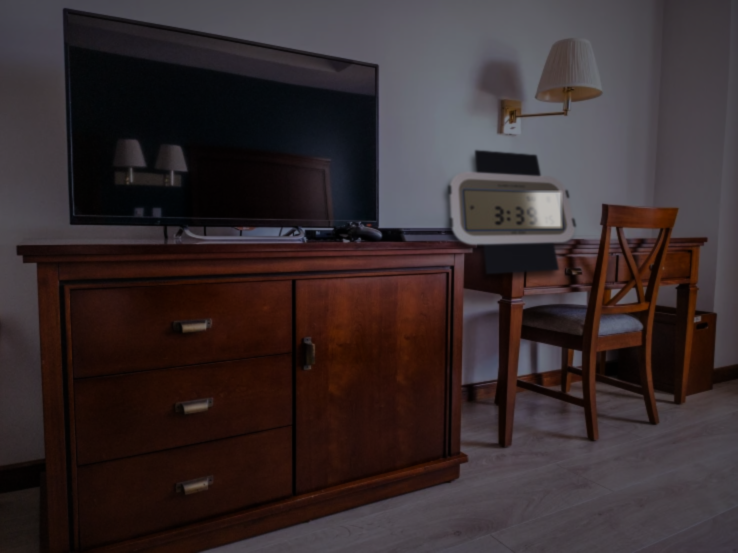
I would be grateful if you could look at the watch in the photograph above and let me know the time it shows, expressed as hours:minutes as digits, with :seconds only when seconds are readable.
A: 3:39
